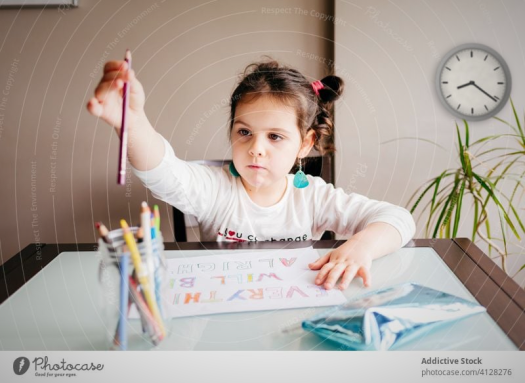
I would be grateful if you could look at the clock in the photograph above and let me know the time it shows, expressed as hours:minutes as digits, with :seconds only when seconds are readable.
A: 8:21
